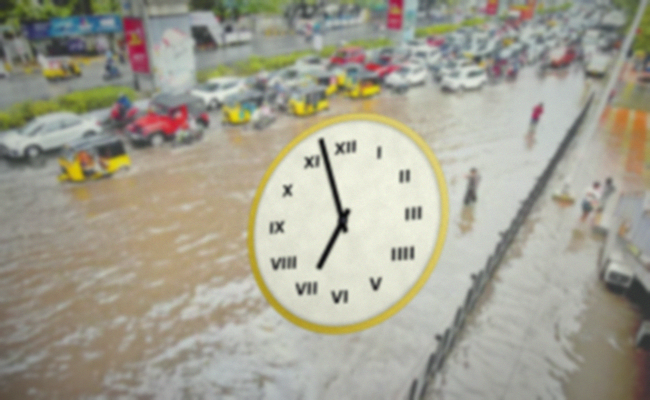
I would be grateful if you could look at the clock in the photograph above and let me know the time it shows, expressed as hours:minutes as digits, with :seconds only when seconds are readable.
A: 6:57
